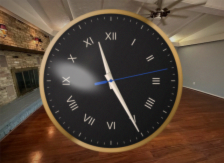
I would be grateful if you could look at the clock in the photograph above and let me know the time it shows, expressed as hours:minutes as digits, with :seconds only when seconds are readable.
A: 11:25:13
